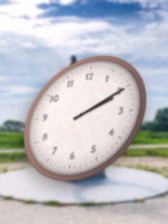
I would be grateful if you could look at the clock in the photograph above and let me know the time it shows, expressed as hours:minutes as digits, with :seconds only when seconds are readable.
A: 2:10
